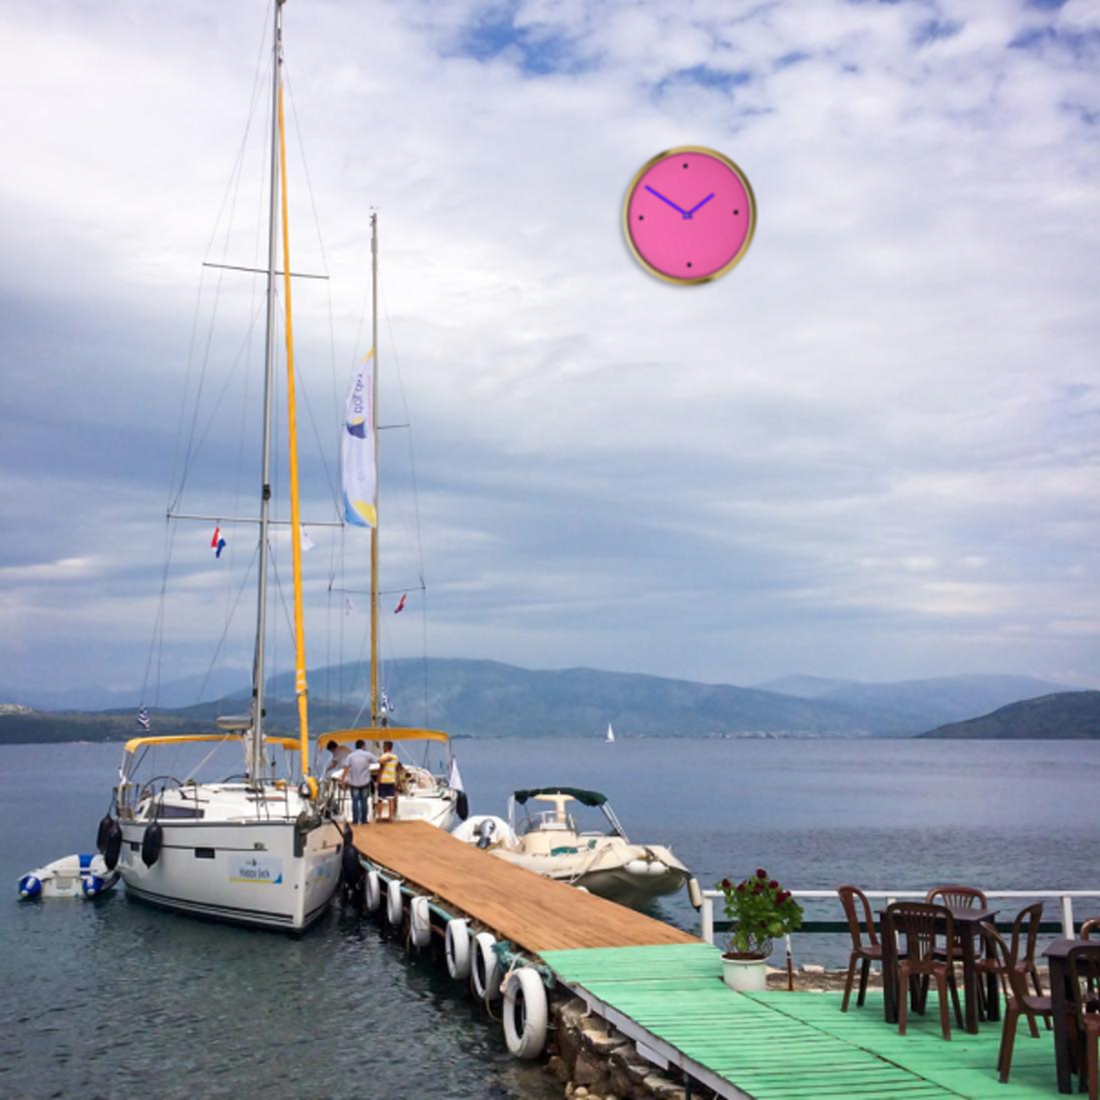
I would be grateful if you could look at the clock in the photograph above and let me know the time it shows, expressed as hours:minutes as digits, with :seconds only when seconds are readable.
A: 1:51
